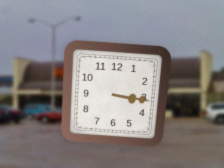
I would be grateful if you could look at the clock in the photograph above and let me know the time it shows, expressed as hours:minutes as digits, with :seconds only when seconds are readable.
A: 3:16
